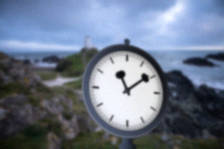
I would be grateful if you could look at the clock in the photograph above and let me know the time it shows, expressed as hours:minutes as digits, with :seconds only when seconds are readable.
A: 11:09
